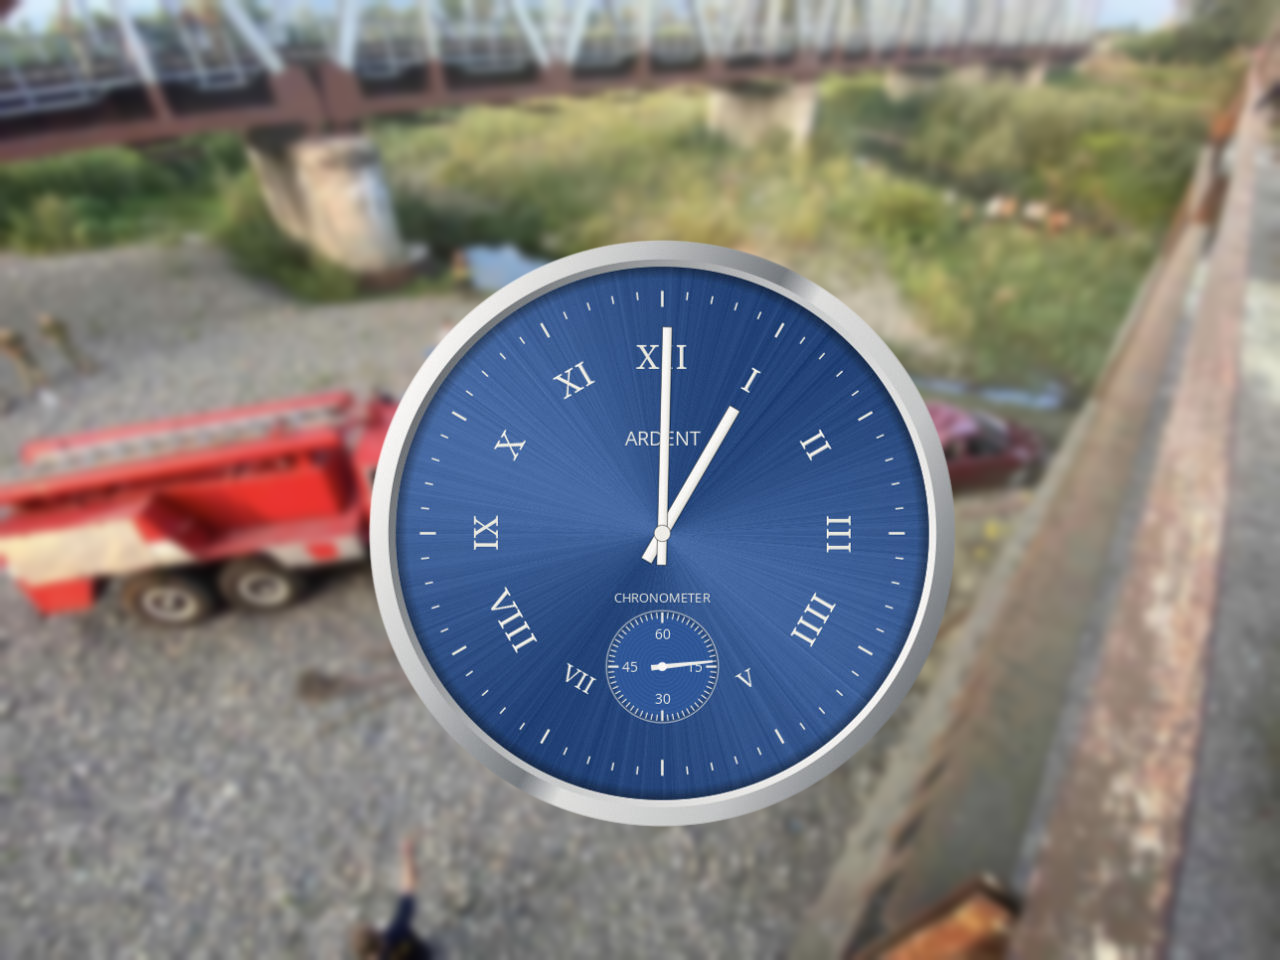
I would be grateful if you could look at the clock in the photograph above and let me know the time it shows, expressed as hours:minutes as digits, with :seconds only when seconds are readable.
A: 1:00:14
